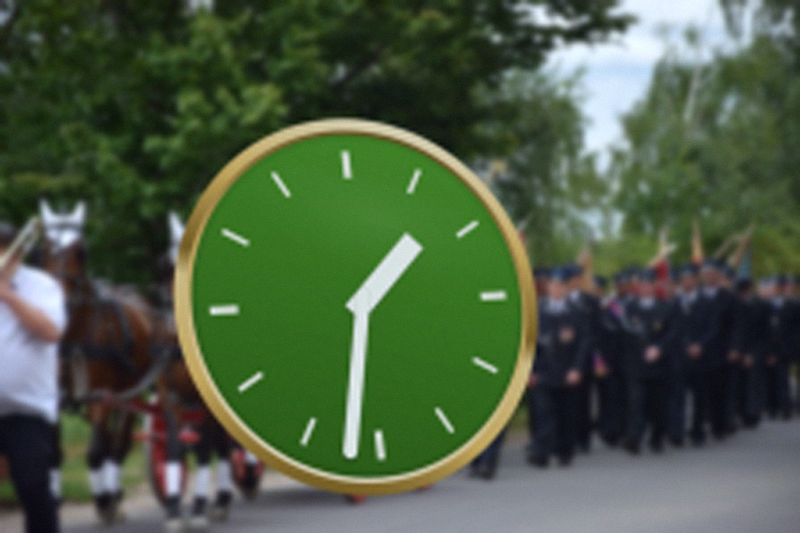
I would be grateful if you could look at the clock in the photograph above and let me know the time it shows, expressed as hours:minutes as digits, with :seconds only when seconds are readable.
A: 1:32
